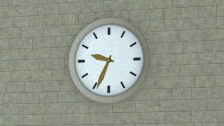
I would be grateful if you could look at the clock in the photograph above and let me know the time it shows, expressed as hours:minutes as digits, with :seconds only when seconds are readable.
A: 9:34
